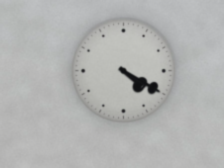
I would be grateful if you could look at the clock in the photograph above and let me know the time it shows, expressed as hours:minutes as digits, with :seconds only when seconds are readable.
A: 4:20
